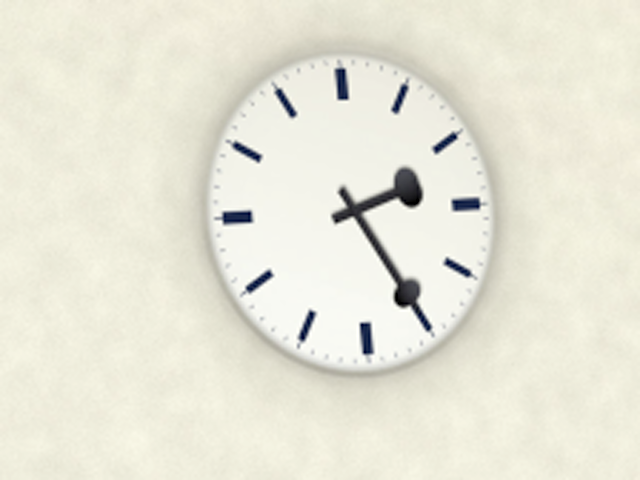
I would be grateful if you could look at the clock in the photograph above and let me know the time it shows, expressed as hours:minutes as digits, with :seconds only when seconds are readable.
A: 2:25
